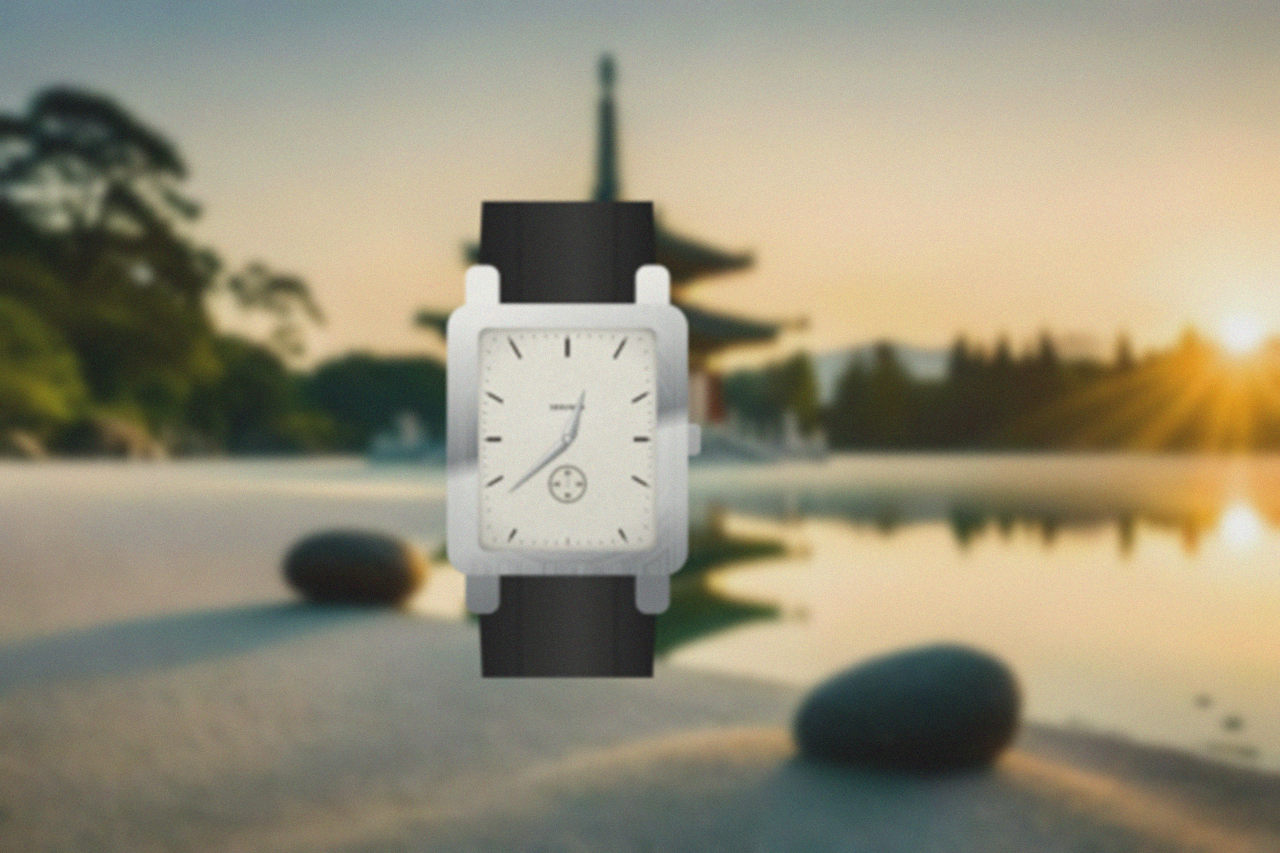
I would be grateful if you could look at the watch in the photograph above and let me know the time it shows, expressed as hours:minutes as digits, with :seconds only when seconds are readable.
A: 12:38
